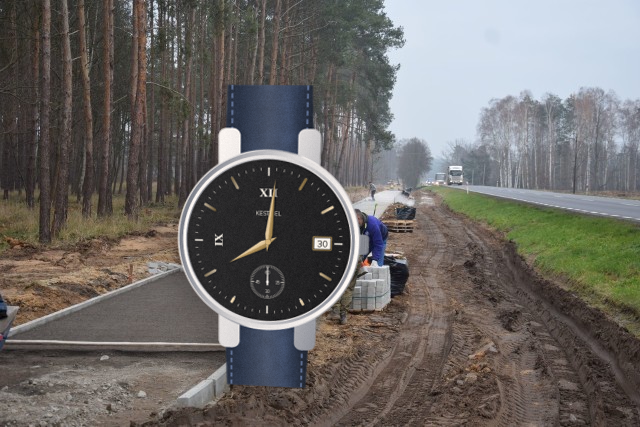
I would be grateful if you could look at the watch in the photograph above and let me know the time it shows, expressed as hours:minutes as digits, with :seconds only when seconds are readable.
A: 8:01
